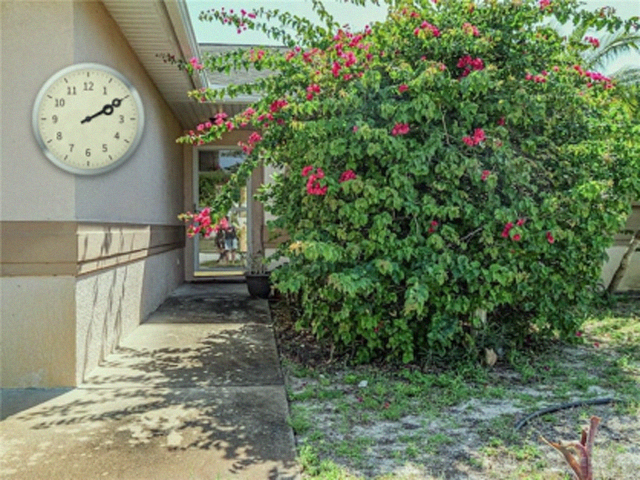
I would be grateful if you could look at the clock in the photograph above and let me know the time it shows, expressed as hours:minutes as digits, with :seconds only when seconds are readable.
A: 2:10
